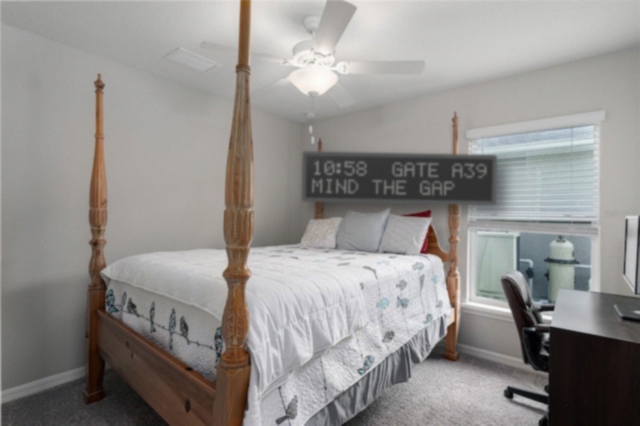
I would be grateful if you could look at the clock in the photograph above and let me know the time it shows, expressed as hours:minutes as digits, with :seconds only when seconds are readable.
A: 10:58
